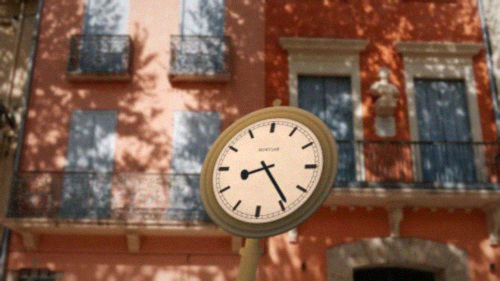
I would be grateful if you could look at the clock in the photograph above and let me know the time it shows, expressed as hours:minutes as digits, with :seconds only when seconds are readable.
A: 8:24
